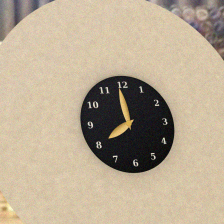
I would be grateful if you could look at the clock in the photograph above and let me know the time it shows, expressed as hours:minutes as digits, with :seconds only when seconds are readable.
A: 7:59
